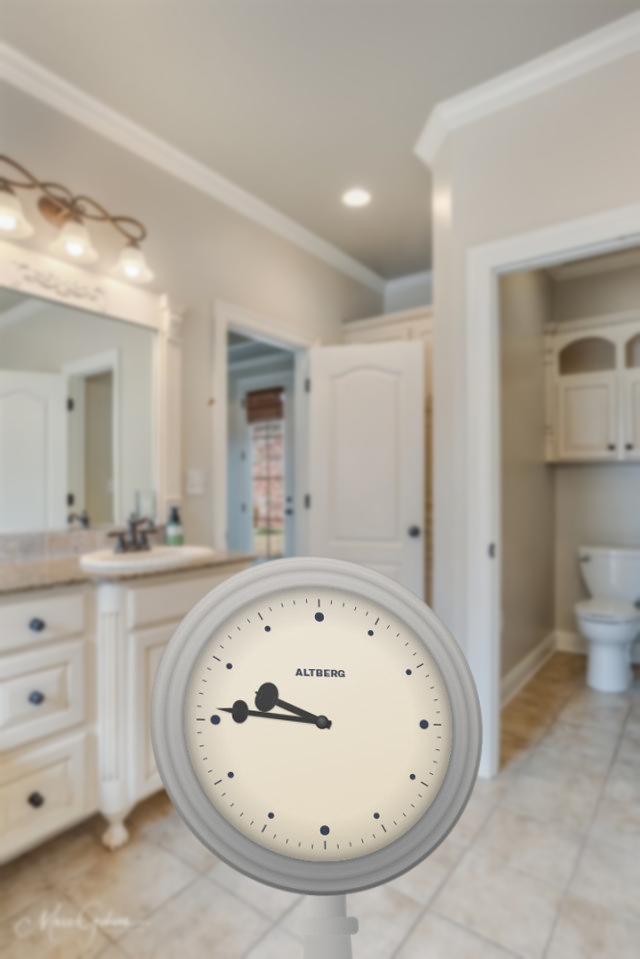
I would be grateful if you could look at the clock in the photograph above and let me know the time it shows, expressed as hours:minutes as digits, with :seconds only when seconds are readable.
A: 9:46
